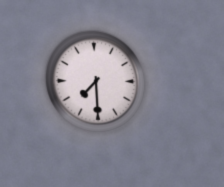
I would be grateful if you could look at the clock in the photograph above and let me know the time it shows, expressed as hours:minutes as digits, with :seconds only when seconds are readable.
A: 7:30
